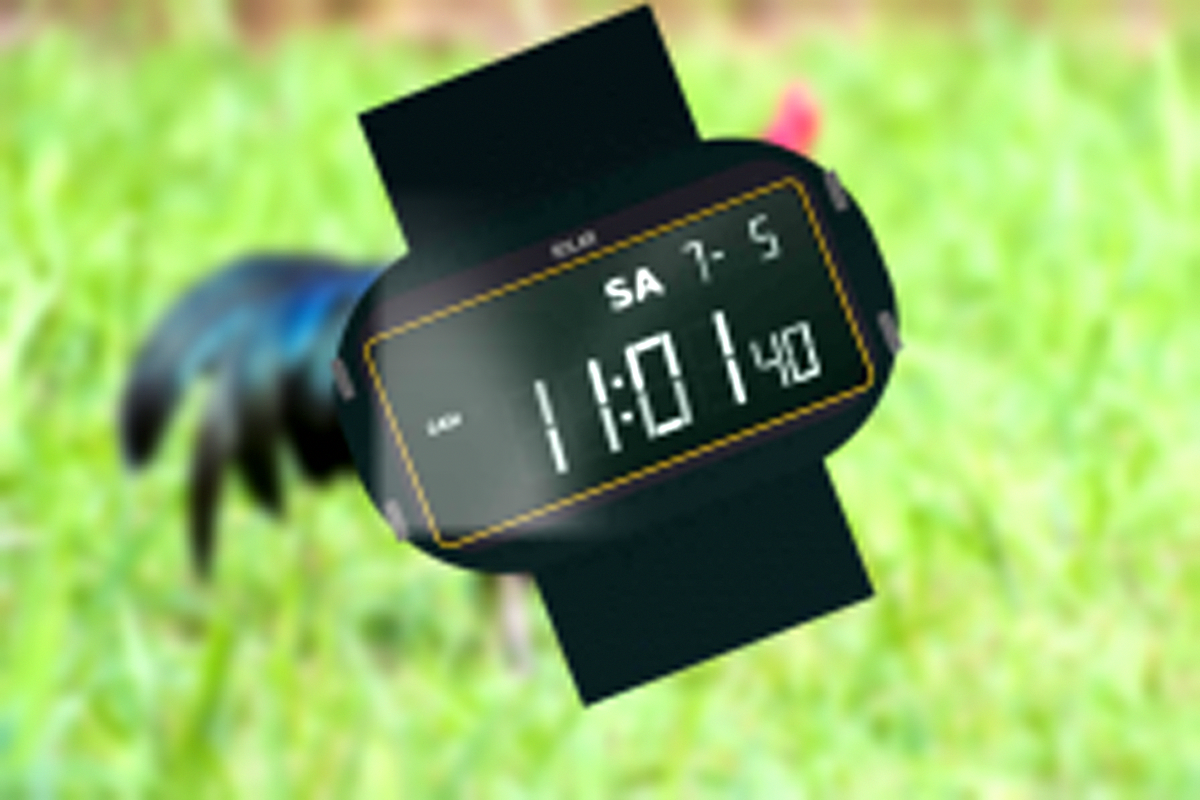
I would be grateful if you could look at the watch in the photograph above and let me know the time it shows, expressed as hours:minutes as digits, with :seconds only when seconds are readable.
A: 11:01:40
